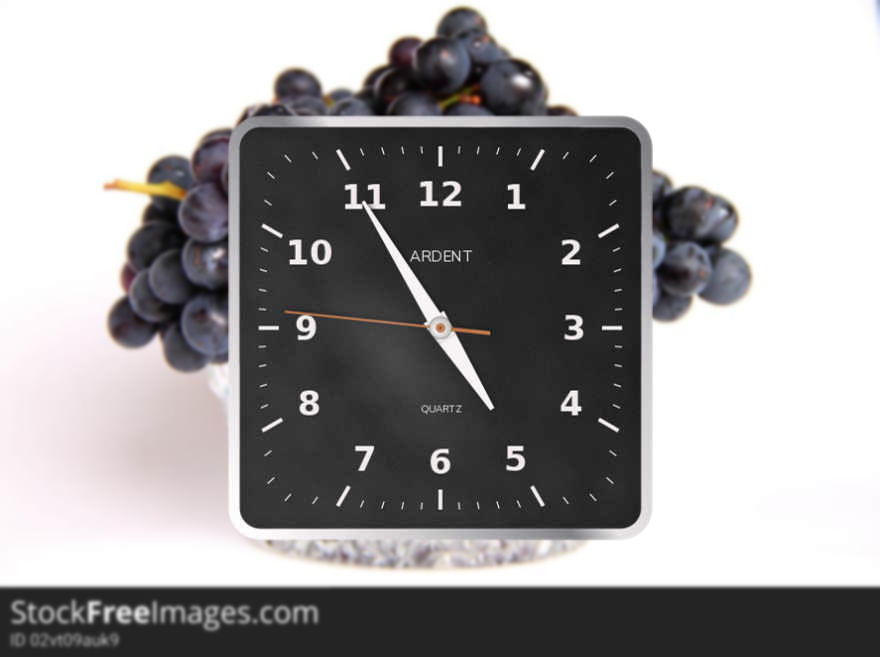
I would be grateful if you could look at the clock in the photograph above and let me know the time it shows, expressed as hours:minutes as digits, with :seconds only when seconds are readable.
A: 4:54:46
